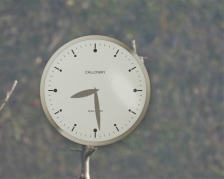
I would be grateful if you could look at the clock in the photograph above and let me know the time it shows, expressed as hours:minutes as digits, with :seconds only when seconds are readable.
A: 8:29
